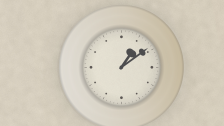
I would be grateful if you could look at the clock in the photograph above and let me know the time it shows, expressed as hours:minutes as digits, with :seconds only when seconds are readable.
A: 1:09
